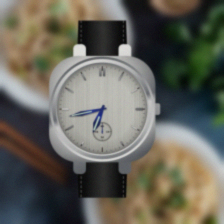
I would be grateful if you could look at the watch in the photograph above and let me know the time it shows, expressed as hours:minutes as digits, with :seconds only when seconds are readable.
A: 6:43
